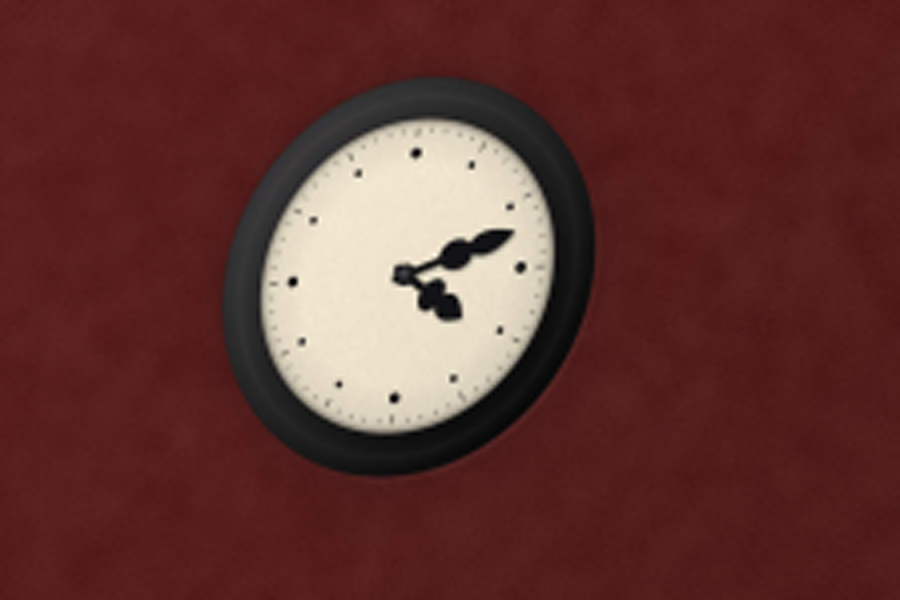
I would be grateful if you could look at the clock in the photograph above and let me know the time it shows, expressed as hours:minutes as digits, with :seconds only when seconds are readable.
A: 4:12
